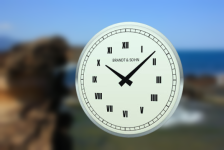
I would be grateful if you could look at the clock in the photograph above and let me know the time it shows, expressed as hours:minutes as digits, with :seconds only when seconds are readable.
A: 10:08
